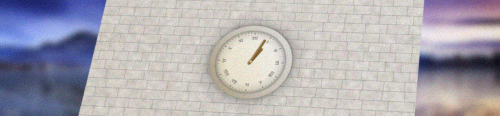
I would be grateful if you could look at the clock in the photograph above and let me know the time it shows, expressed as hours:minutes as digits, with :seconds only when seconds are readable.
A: 1:04
